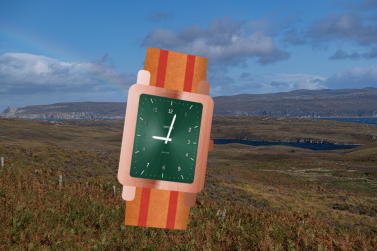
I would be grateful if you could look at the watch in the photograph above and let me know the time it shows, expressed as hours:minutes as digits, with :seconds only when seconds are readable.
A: 9:02
